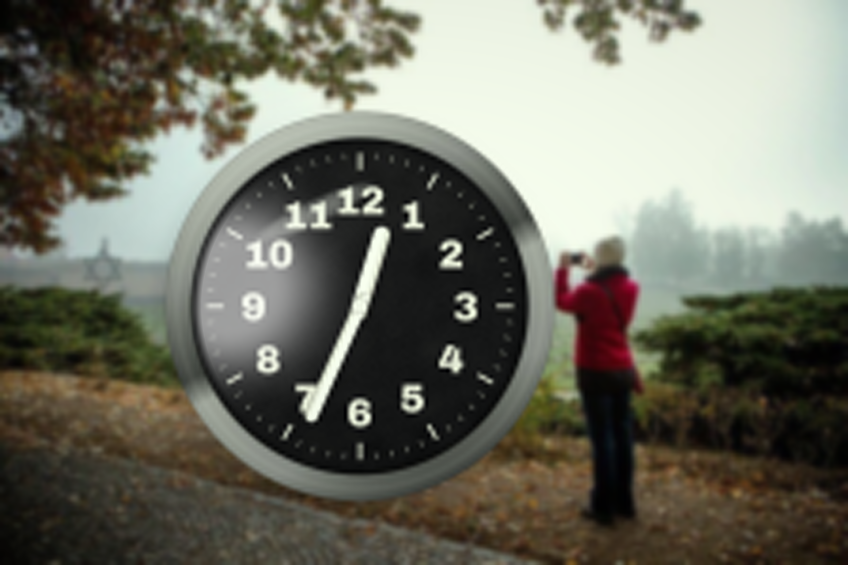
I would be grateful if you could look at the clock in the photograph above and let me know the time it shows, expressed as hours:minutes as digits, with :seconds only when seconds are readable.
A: 12:34
